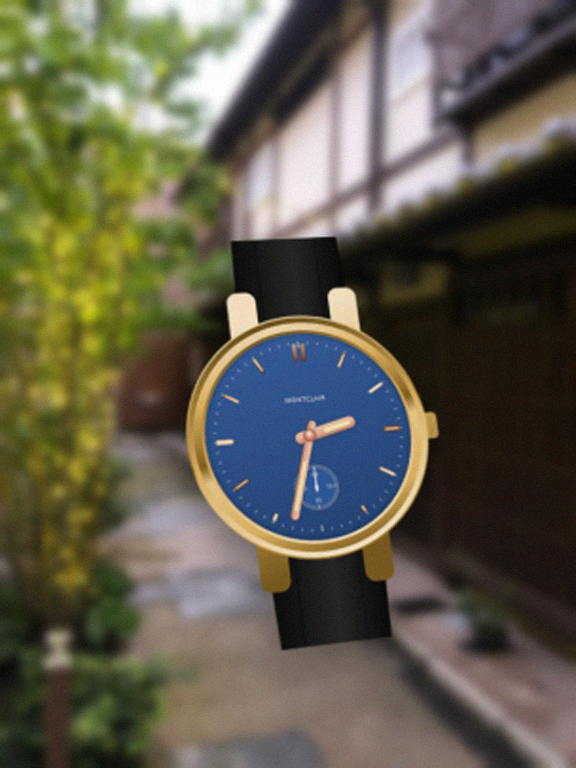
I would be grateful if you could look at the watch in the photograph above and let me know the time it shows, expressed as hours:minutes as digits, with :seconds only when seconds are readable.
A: 2:33
